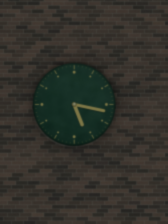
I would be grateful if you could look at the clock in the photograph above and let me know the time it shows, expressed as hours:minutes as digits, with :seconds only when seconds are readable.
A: 5:17
